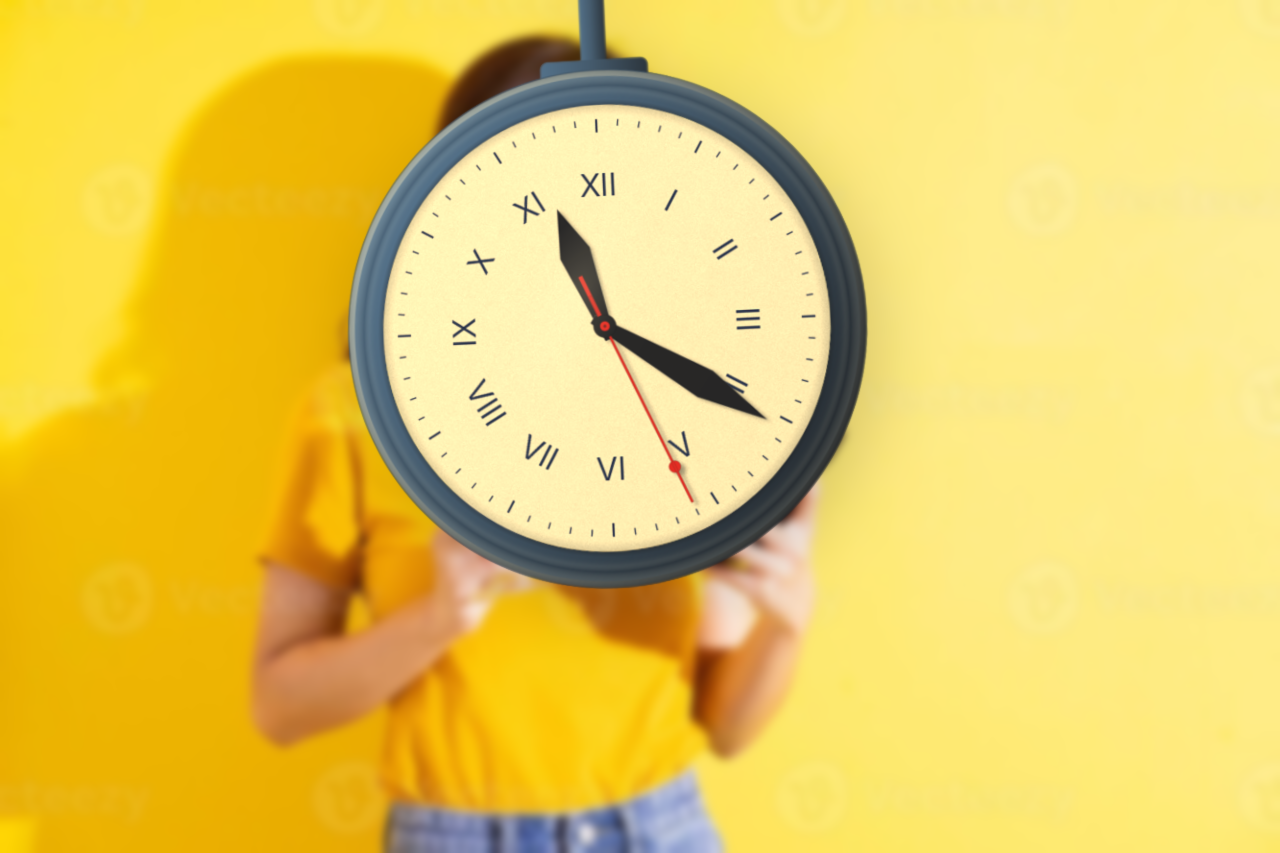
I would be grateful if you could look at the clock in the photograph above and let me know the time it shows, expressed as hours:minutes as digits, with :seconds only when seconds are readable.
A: 11:20:26
